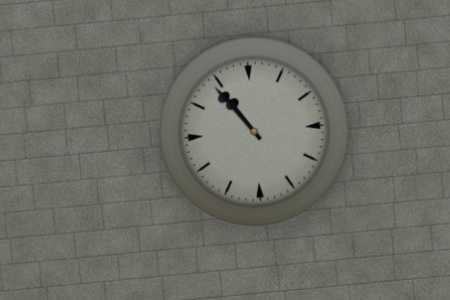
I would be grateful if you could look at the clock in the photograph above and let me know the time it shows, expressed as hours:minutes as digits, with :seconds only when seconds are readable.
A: 10:54
